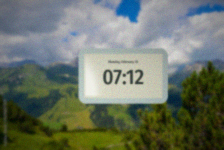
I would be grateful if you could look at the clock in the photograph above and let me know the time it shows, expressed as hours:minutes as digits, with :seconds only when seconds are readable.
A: 7:12
